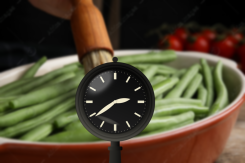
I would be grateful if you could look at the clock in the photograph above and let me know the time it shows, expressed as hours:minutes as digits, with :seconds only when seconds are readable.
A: 2:39
